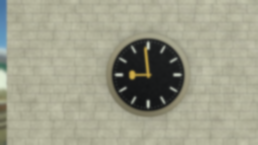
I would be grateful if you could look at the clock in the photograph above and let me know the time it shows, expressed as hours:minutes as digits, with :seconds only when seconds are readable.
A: 8:59
